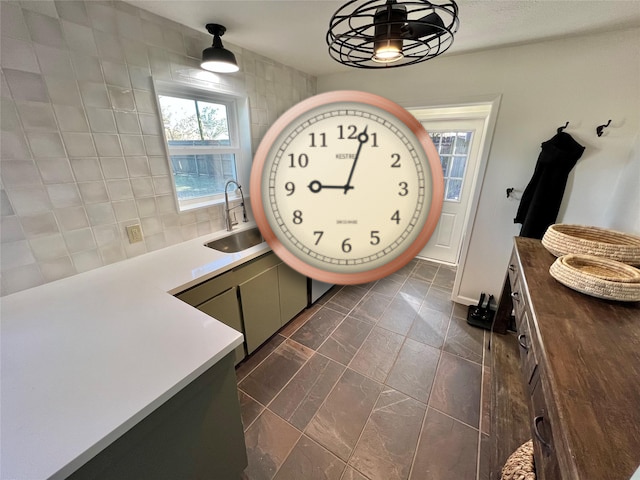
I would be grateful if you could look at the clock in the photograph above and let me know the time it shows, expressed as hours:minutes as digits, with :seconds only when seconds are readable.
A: 9:03
